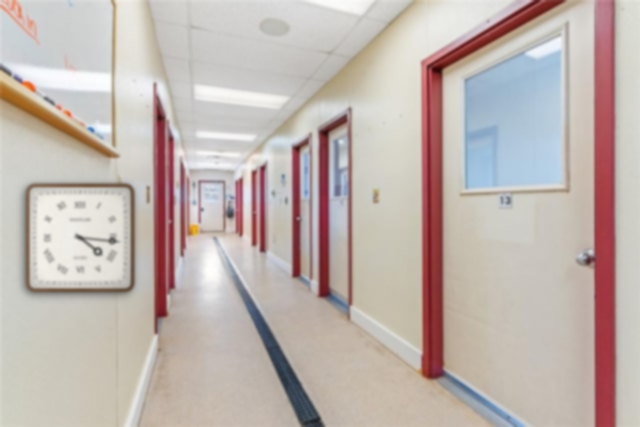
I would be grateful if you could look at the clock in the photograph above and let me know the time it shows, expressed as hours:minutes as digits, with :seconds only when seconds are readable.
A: 4:16
